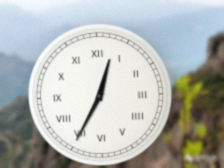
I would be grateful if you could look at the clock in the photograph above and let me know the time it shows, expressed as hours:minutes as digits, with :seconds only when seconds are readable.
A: 12:35
